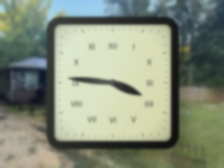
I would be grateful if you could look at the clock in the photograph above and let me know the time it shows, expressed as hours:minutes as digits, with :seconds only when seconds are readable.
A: 3:46
